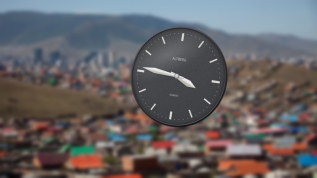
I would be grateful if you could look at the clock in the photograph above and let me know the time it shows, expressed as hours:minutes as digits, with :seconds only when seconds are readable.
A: 3:46
